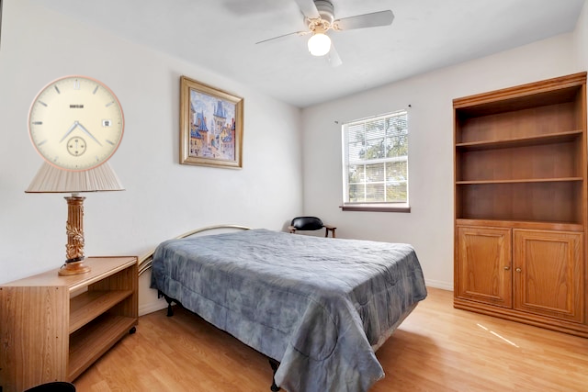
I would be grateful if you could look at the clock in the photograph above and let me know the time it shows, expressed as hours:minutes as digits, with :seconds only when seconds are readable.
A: 7:22
